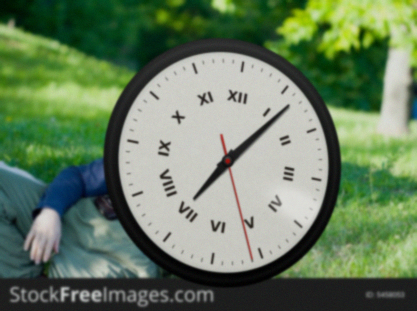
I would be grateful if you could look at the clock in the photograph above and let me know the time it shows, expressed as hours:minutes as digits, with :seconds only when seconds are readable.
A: 7:06:26
